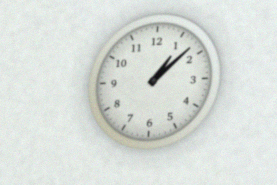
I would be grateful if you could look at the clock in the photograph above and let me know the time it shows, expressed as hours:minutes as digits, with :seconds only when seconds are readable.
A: 1:08
